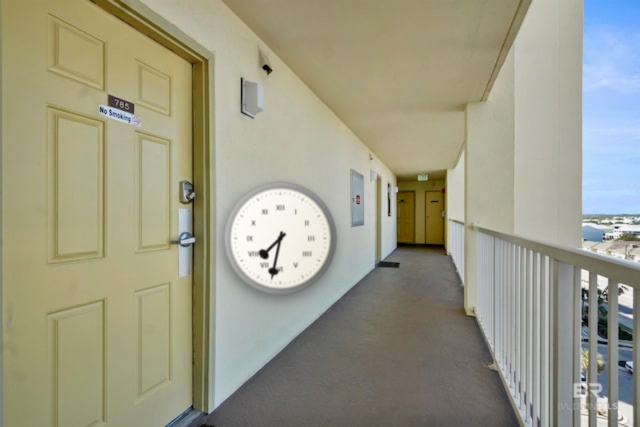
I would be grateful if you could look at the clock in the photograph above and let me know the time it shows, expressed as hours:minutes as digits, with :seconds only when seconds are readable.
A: 7:32
